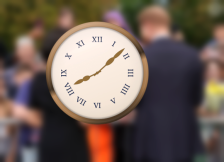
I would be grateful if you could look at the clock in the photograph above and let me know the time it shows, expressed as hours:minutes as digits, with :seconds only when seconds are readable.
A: 8:08
